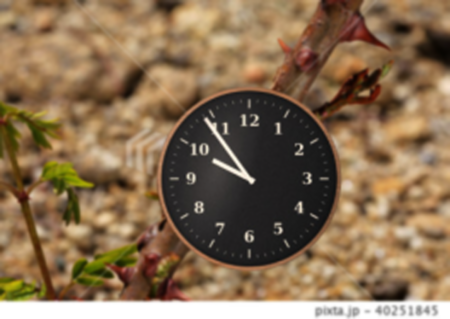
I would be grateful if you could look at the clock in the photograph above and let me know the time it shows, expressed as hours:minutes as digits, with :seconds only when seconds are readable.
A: 9:54
